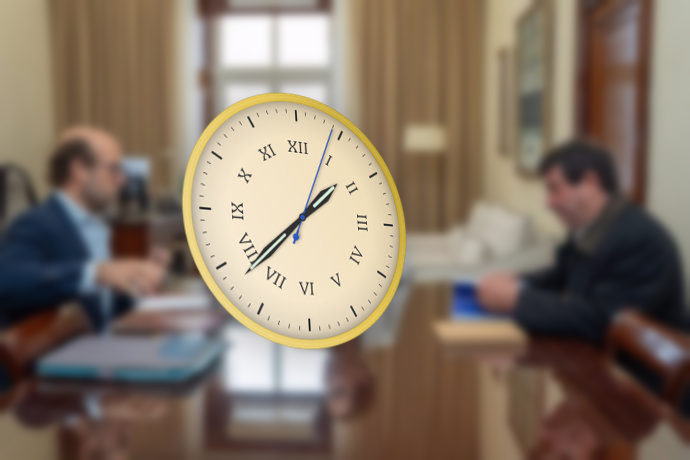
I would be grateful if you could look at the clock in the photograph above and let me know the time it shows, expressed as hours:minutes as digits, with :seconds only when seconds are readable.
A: 1:38:04
